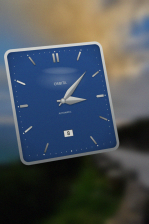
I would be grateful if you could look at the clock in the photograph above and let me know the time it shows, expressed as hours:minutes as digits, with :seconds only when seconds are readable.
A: 3:08
